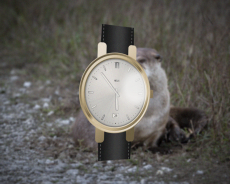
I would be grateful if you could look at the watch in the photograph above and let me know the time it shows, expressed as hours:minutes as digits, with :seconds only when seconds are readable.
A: 5:53
